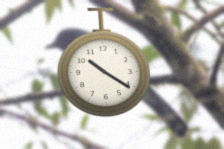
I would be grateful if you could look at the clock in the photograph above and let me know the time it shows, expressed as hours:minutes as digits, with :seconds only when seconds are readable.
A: 10:21
